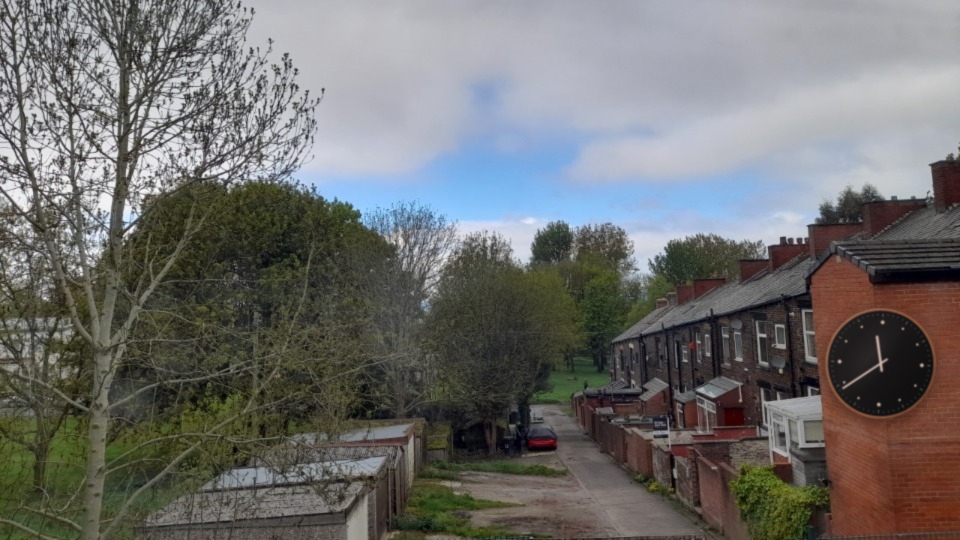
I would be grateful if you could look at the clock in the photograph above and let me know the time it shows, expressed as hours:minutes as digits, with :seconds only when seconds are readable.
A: 11:39
